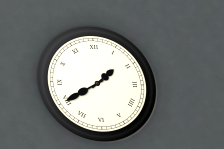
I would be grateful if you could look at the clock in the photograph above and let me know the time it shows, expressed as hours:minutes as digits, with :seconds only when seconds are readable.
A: 1:40
